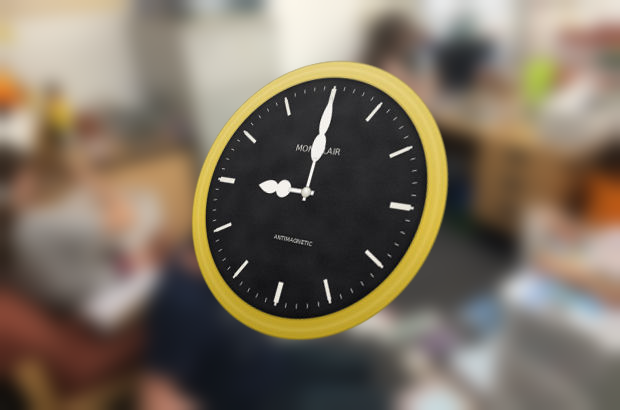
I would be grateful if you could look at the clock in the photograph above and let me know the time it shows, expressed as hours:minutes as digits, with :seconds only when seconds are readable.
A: 9:00
